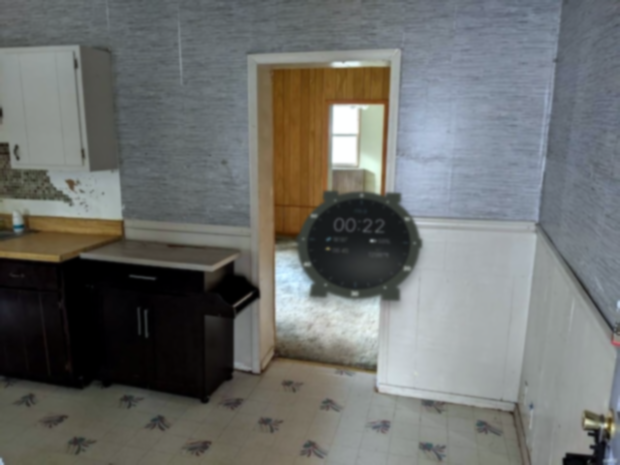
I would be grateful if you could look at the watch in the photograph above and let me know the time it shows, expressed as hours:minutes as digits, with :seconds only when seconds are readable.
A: 0:22
